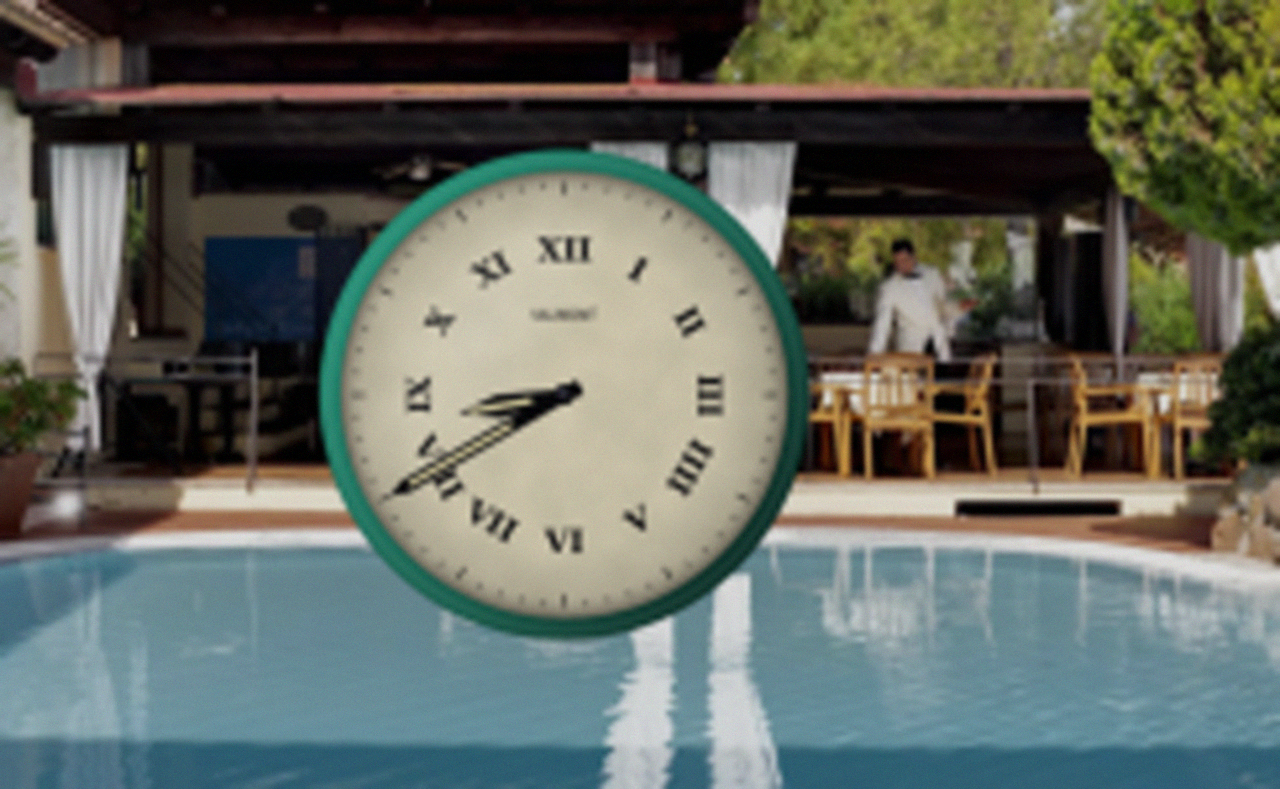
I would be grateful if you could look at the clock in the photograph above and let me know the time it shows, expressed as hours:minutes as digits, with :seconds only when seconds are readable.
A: 8:40
